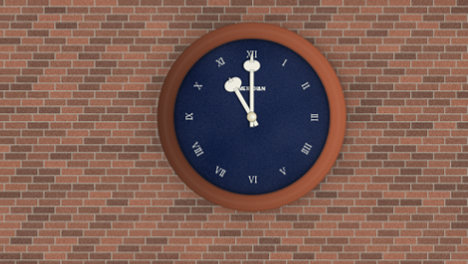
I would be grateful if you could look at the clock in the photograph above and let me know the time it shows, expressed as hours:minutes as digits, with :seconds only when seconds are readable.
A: 11:00
